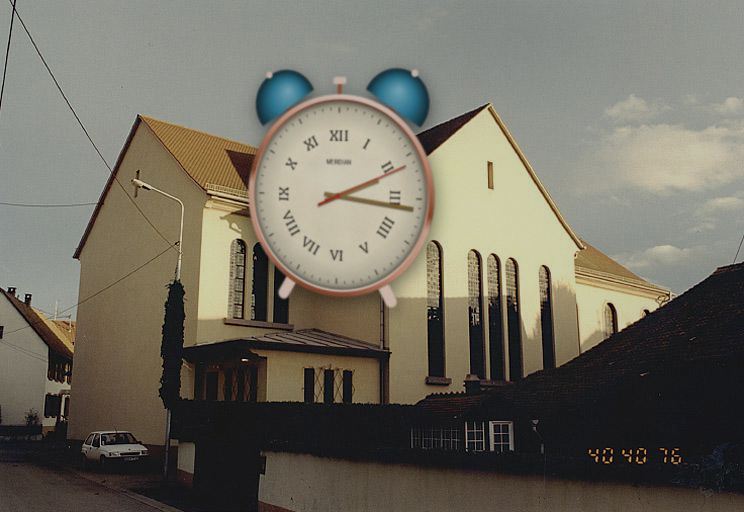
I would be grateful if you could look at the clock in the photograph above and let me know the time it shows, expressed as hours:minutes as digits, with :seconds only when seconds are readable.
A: 2:16:11
